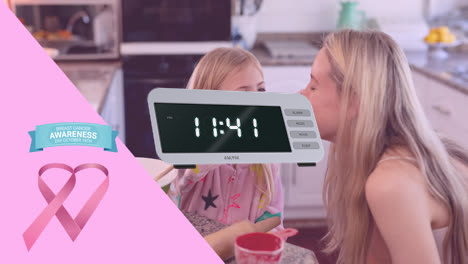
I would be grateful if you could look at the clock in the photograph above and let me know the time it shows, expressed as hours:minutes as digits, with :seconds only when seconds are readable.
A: 11:41
